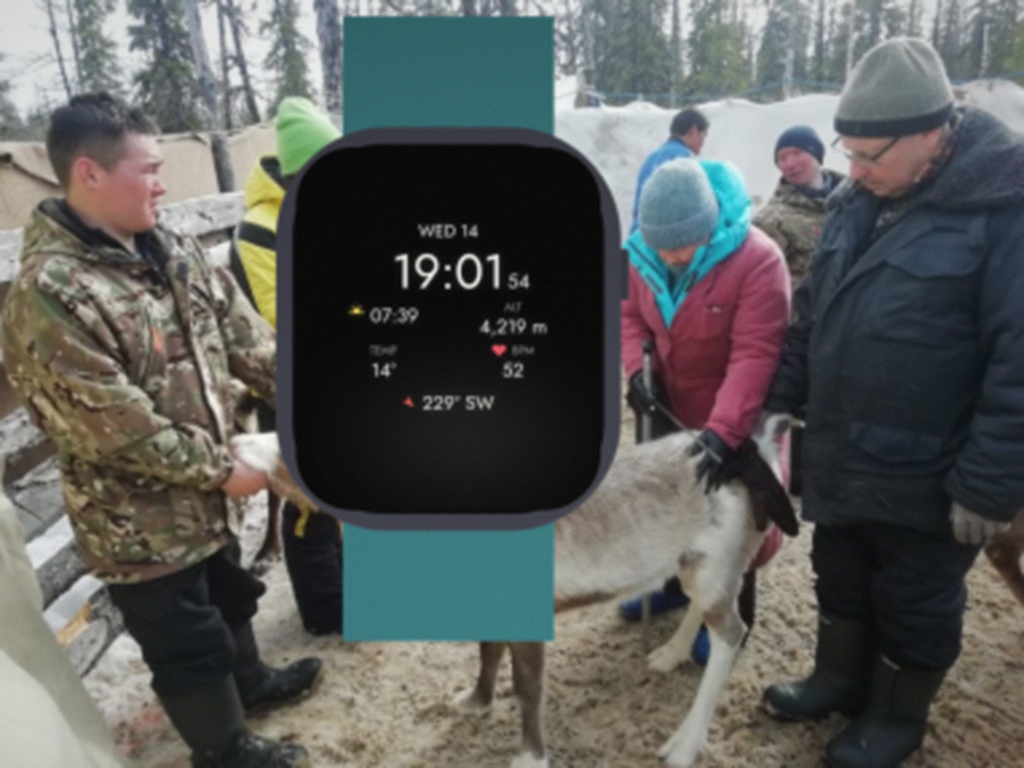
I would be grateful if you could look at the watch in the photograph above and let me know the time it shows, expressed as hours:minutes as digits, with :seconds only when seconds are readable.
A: 19:01
